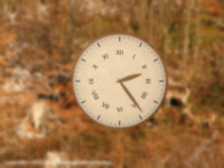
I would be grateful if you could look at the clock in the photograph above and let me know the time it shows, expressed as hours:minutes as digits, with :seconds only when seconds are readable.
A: 2:24
